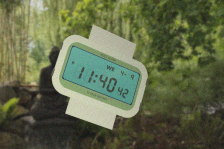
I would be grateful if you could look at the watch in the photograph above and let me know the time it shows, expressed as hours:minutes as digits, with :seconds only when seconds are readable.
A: 11:40:42
